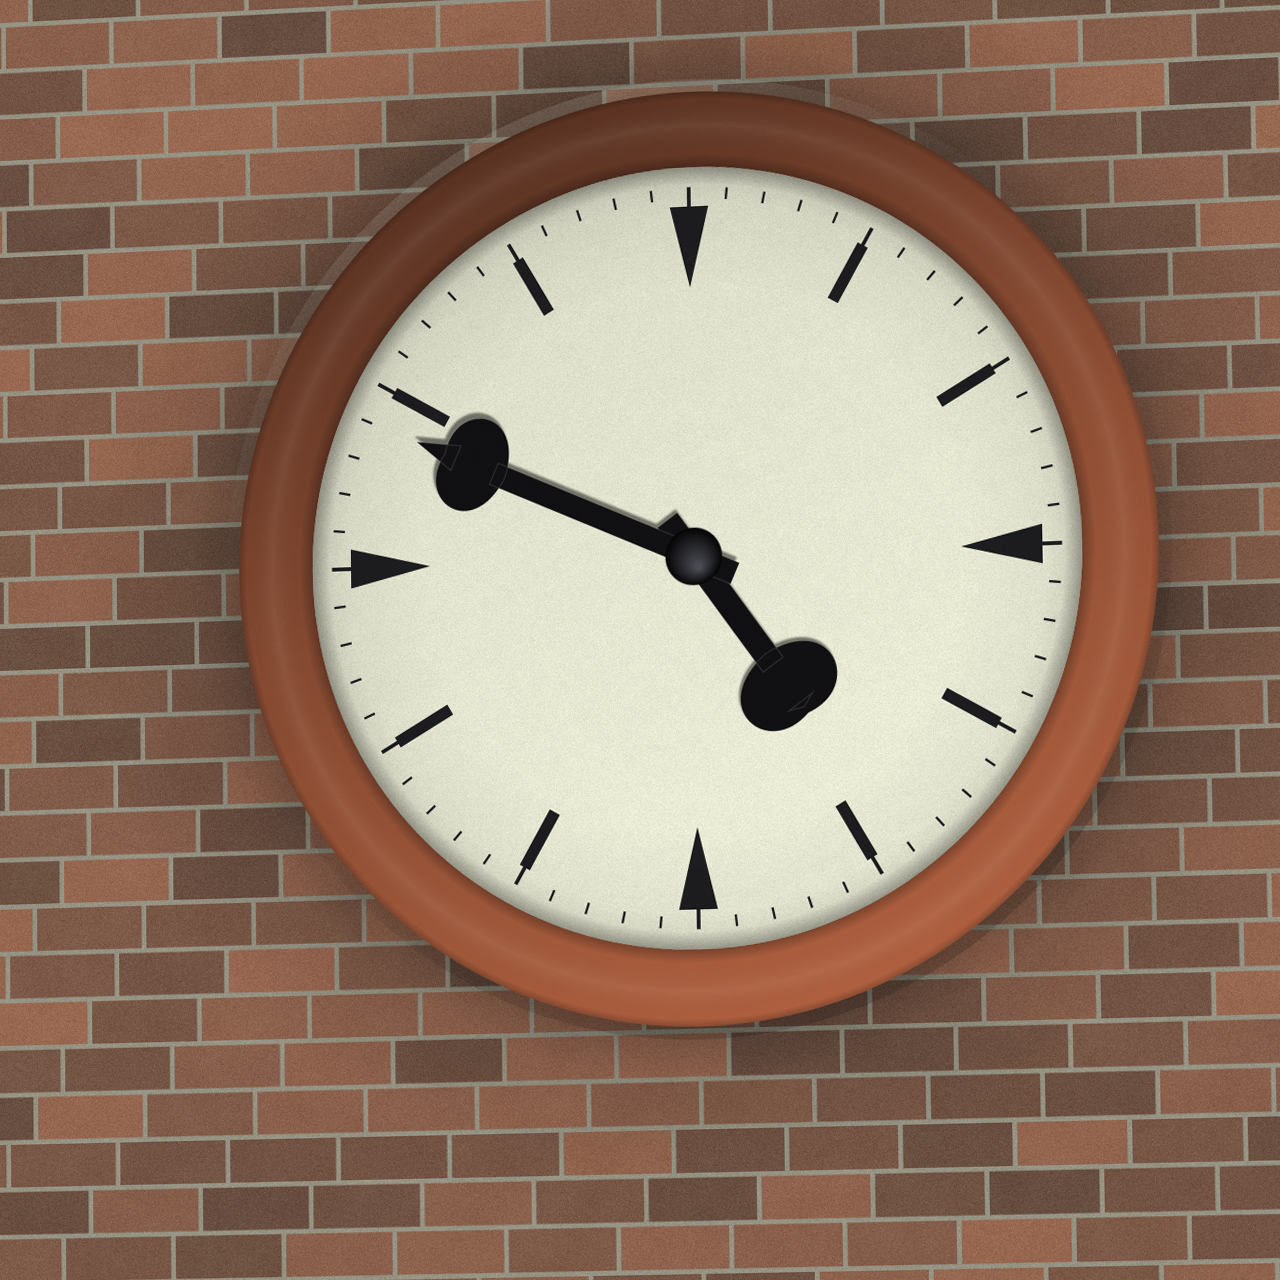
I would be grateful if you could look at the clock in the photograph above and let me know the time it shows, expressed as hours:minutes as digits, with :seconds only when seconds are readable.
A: 4:49
